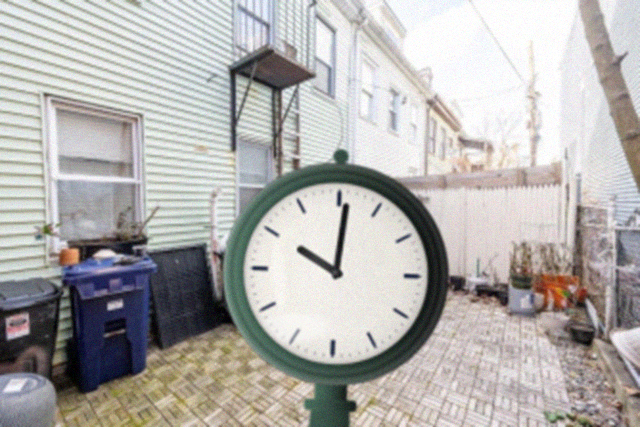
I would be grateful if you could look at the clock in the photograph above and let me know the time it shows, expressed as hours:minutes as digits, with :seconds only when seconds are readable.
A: 10:01
